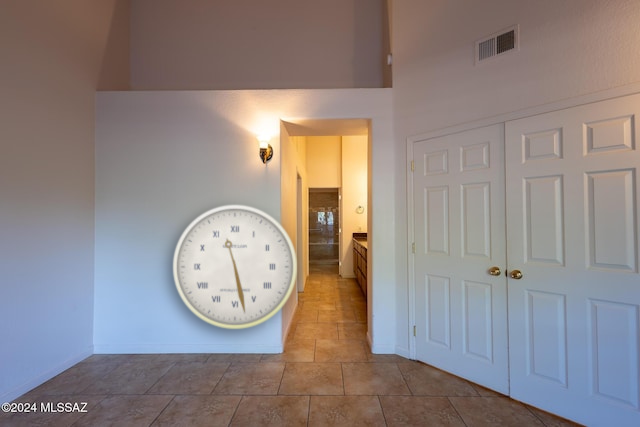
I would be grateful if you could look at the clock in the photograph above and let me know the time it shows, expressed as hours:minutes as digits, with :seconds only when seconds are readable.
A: 11:28
